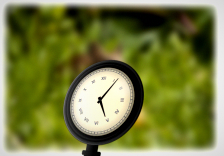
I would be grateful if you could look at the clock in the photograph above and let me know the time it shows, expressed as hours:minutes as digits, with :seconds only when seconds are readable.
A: 5:06
